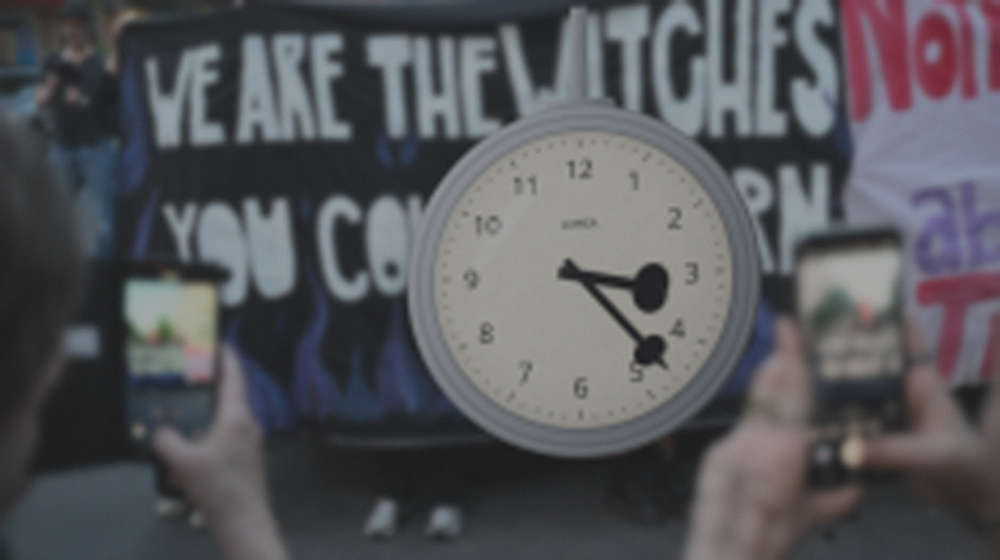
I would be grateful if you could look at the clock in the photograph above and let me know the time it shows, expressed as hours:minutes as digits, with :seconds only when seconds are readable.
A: 3:23
